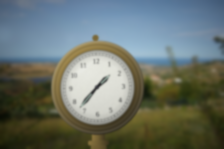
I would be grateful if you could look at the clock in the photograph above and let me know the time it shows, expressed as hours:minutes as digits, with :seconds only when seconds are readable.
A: 1:37
